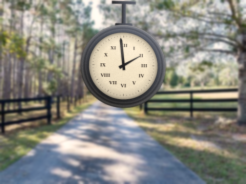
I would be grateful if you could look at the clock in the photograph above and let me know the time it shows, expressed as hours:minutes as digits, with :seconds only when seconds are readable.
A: 1:59
